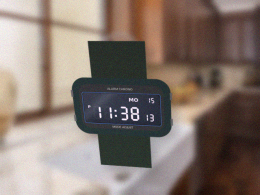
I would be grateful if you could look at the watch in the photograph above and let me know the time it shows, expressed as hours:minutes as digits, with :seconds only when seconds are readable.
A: 11:38:13
